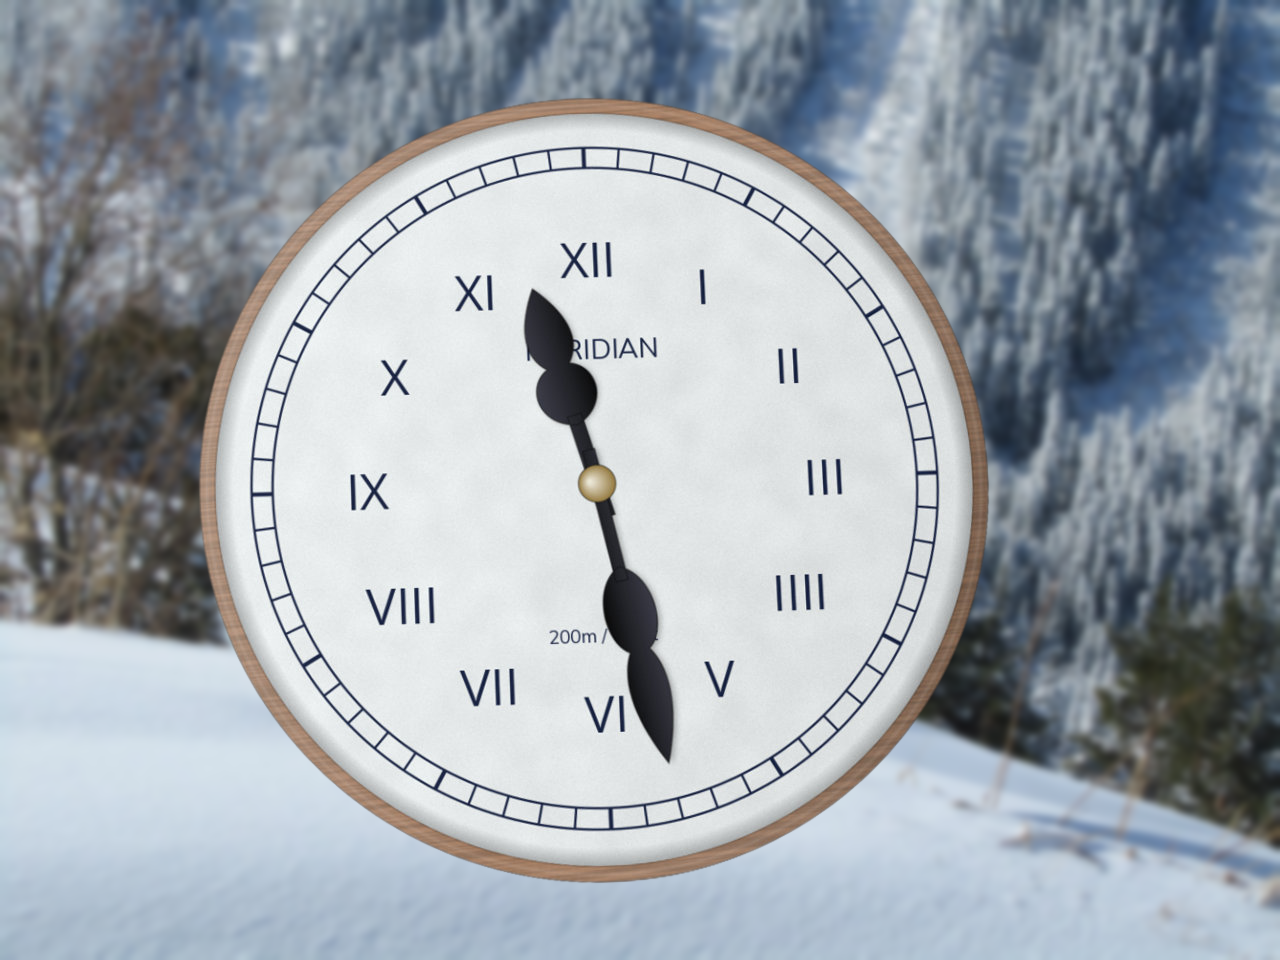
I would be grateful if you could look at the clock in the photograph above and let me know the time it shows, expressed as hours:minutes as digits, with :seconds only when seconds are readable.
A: 11:28
